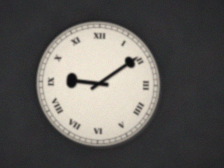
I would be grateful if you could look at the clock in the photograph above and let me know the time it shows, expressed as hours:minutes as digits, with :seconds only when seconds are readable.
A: 9:09
